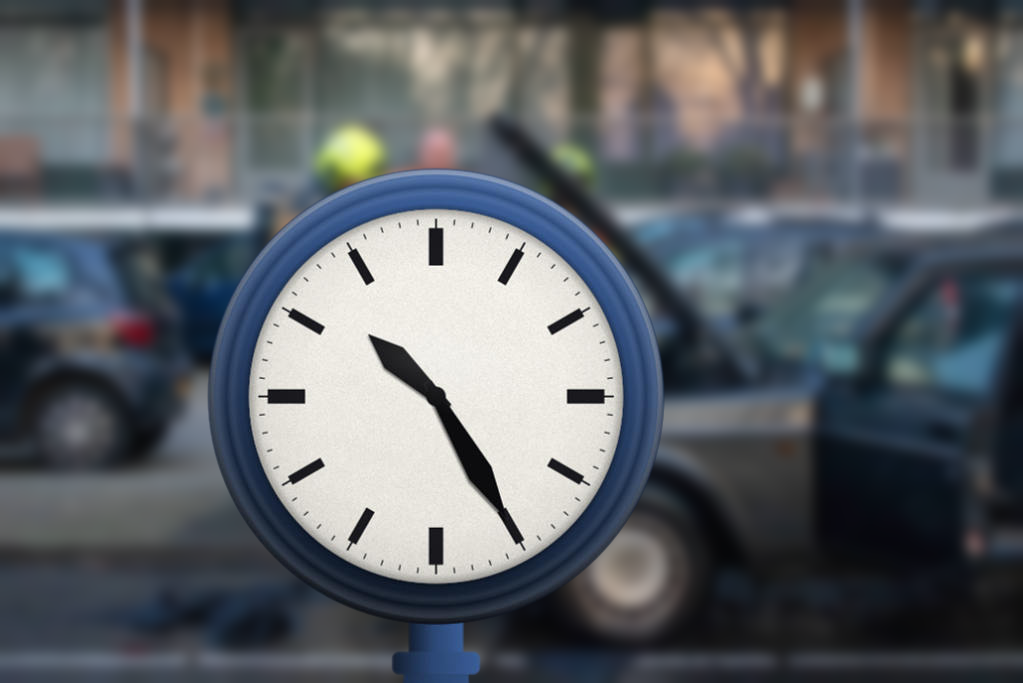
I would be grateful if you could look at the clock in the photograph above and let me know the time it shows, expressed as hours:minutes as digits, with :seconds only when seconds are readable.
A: 10:25
